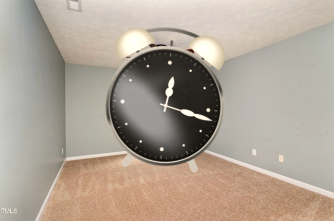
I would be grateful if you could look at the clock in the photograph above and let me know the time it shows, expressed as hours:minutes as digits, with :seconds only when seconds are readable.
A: 12:17
